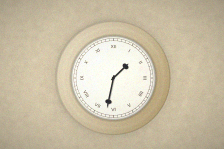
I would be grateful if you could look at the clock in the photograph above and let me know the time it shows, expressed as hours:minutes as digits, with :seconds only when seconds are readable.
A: 1:32
